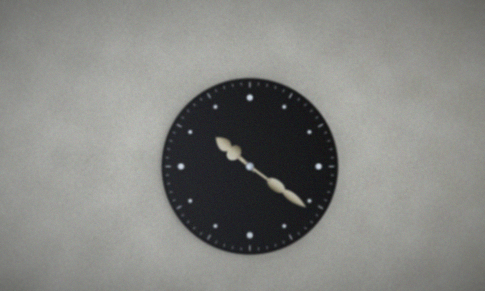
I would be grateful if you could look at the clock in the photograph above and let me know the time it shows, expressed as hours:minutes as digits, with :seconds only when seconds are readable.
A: 10:21
